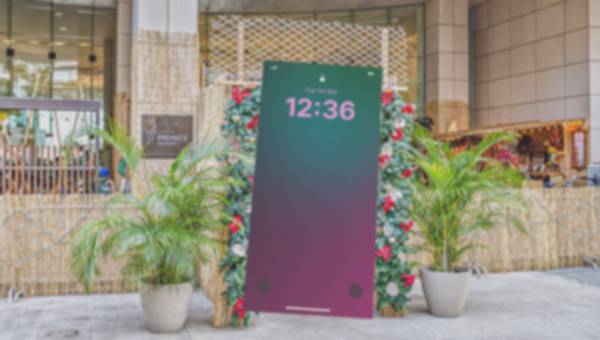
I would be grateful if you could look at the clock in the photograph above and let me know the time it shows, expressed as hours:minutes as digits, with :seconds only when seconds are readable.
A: 12:36
